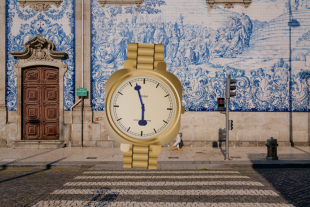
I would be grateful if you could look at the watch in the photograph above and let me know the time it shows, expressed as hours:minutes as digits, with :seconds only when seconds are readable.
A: 5:57
